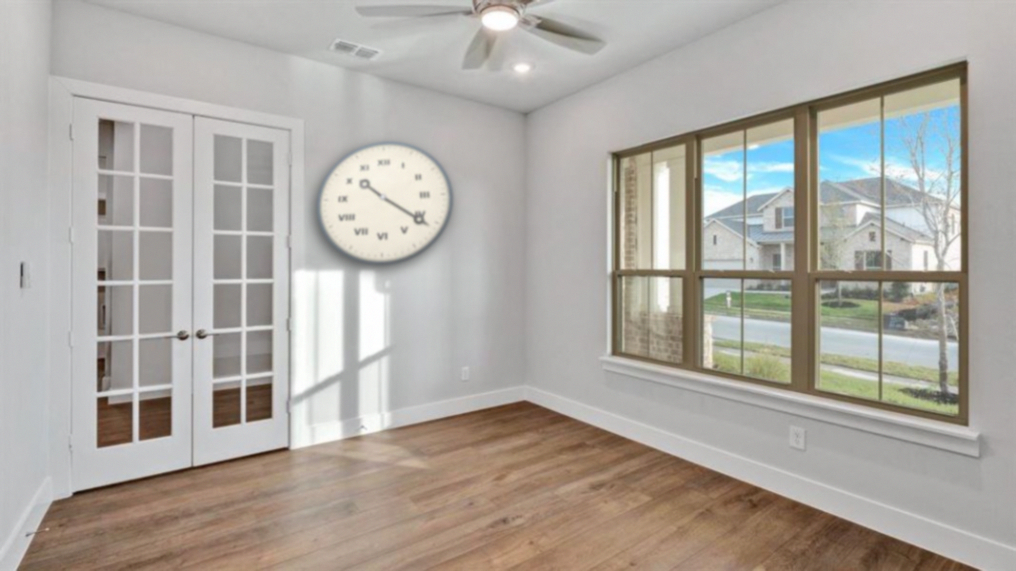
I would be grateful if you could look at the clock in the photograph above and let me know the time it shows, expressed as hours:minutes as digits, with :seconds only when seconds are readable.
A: 10:21
